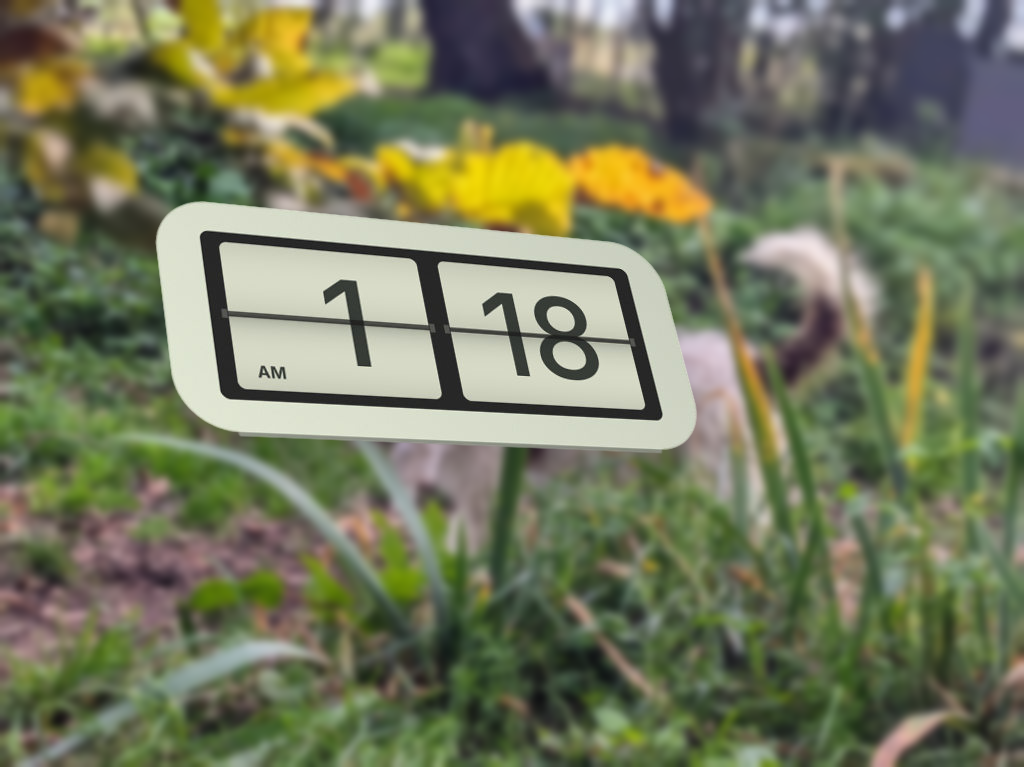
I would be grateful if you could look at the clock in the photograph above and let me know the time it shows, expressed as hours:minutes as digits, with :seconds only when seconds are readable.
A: 1:18
